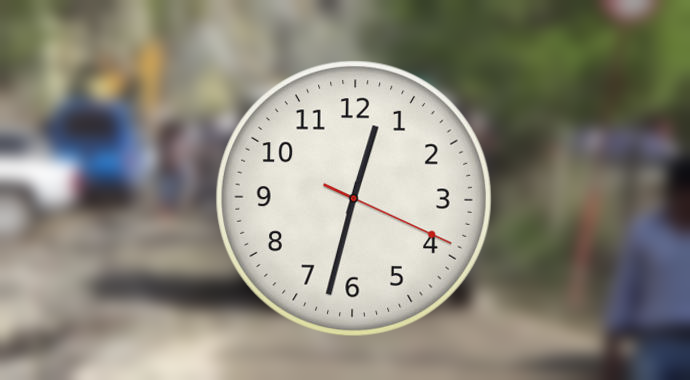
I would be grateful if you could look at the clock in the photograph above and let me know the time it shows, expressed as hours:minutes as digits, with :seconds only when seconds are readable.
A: 12:32:19
